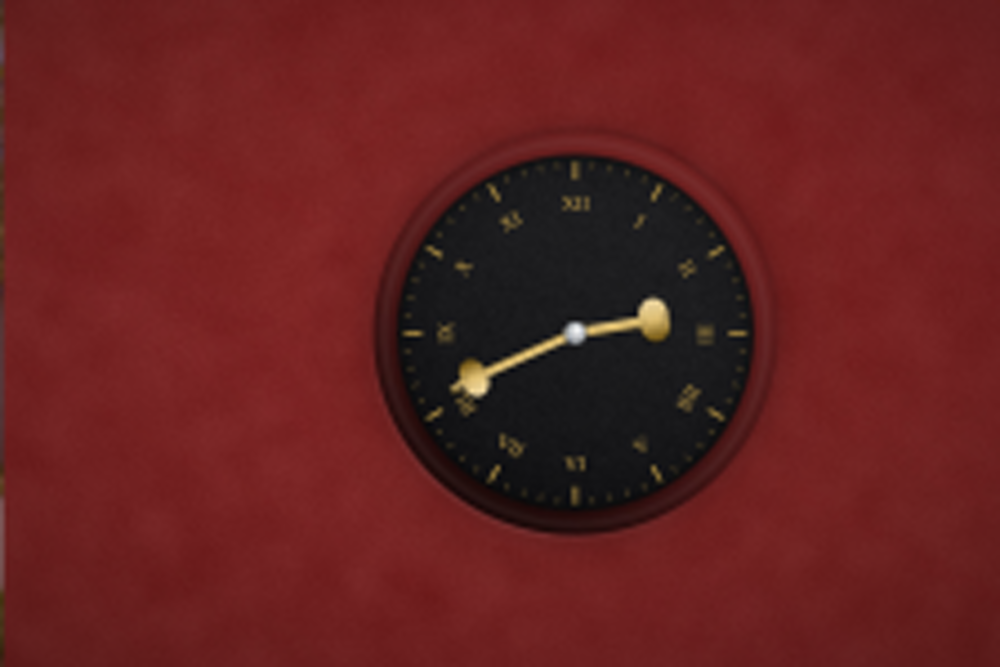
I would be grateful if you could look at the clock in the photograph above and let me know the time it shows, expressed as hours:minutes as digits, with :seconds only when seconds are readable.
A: 2:41
